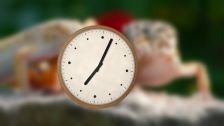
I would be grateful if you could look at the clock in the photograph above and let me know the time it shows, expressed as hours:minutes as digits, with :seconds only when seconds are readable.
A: 7:03
